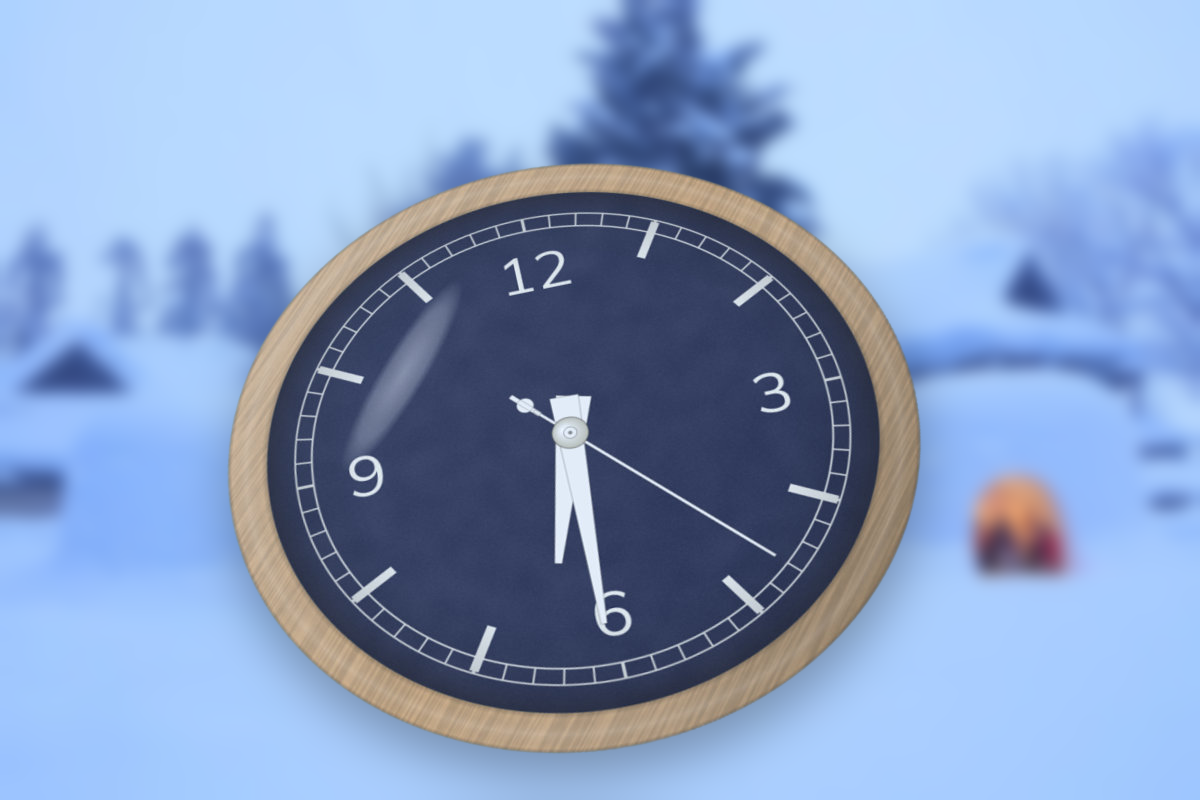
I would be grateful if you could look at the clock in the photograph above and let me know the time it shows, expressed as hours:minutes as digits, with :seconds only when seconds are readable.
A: 6:30:23
